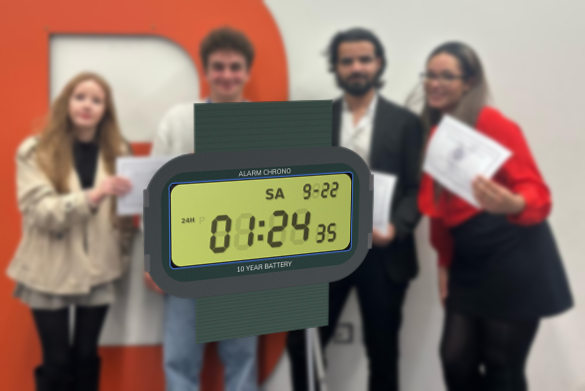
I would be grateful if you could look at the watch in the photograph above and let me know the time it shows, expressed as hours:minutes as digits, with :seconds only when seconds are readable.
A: 1:24:35
